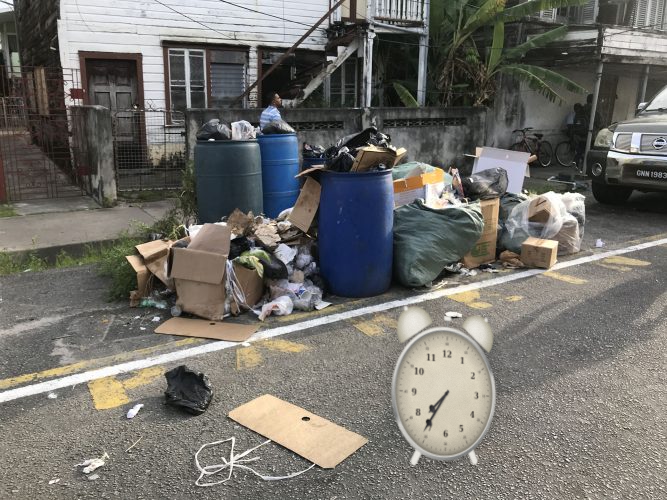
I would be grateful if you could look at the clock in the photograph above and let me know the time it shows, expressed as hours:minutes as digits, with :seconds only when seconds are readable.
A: 7:36
